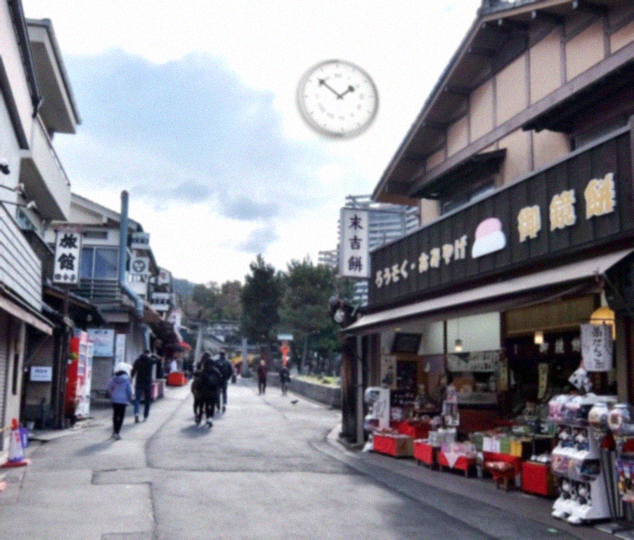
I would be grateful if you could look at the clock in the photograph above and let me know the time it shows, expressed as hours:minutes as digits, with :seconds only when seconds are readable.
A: 1:52
